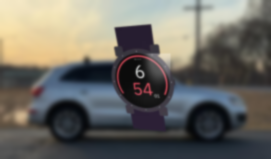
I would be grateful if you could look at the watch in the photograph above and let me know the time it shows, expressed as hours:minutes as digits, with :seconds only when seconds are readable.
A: 6:54
